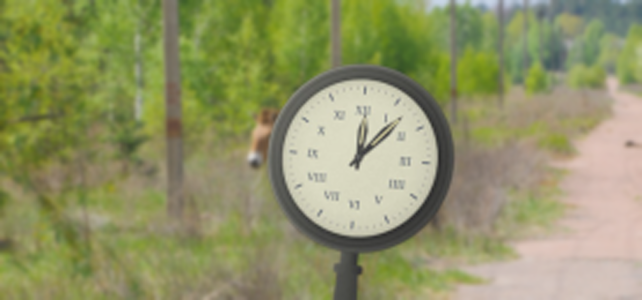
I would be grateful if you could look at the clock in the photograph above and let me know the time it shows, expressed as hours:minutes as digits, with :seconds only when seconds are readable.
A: 12:07
